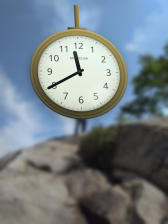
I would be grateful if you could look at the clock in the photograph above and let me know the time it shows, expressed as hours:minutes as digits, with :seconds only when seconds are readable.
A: 11:40
